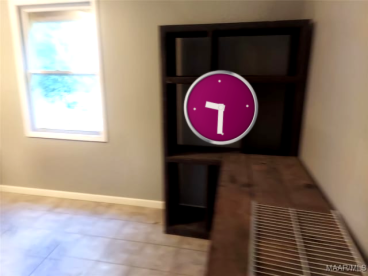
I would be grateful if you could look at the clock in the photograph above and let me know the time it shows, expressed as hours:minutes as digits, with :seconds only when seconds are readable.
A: 9:31
